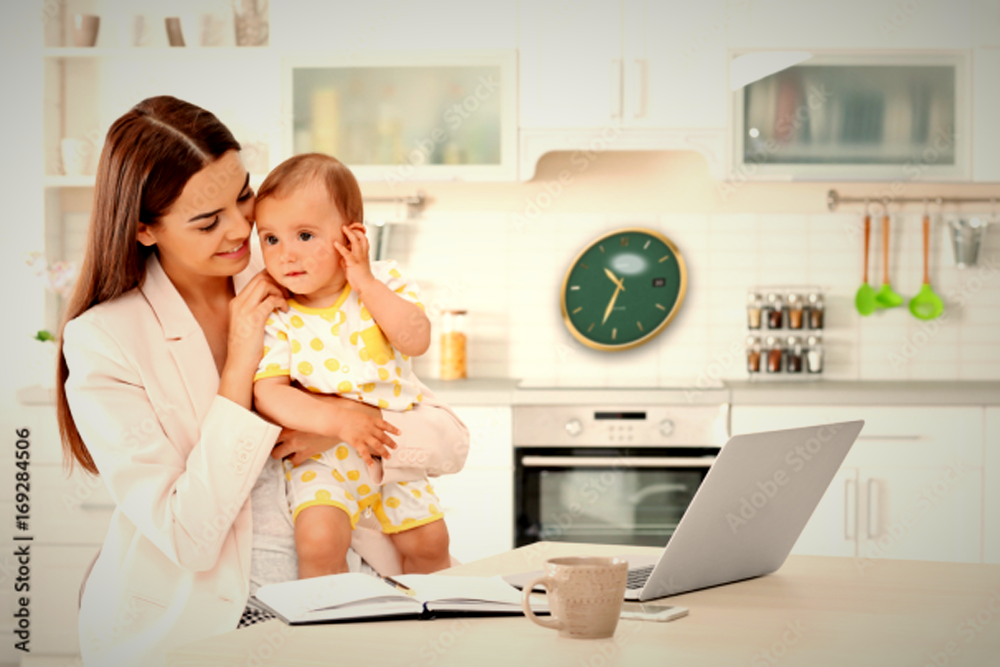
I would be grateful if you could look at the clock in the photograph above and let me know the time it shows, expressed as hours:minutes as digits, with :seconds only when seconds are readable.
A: 10:33
